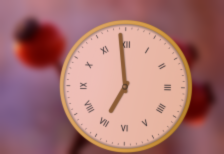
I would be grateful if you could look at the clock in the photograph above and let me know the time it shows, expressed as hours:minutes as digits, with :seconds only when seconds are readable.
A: 6:59
